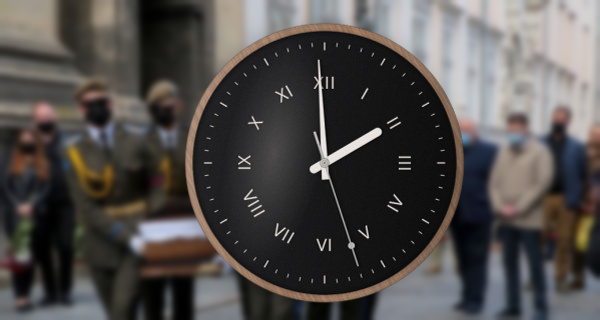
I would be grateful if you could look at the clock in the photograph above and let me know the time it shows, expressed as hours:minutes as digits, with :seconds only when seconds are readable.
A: 1:59:27
